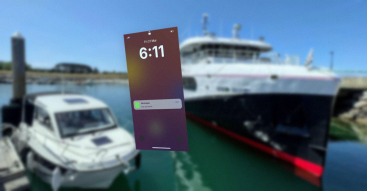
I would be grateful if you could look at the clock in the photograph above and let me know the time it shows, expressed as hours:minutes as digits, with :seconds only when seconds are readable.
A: 6:11
